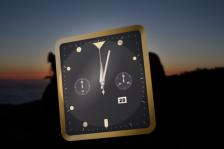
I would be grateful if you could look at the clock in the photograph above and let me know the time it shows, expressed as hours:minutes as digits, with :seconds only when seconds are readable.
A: 12:03
